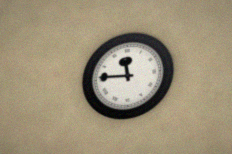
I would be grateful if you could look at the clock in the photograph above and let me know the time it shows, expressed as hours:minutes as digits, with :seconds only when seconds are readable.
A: 11:46
